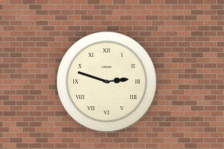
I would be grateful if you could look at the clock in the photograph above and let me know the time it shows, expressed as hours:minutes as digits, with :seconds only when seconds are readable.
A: 2:48
